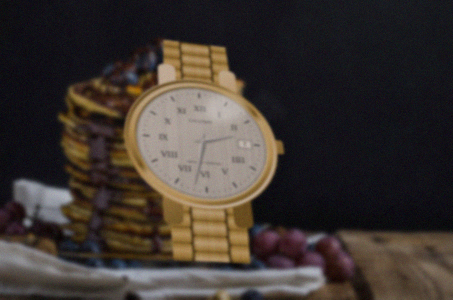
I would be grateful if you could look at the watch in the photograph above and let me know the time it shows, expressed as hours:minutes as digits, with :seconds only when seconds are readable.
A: 2:32
